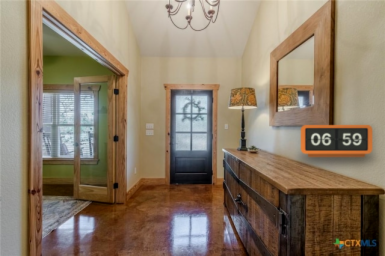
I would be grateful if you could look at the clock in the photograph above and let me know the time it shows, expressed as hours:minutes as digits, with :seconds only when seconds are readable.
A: 6:59
